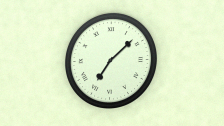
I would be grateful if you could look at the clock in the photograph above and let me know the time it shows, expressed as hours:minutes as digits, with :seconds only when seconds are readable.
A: 7:08
